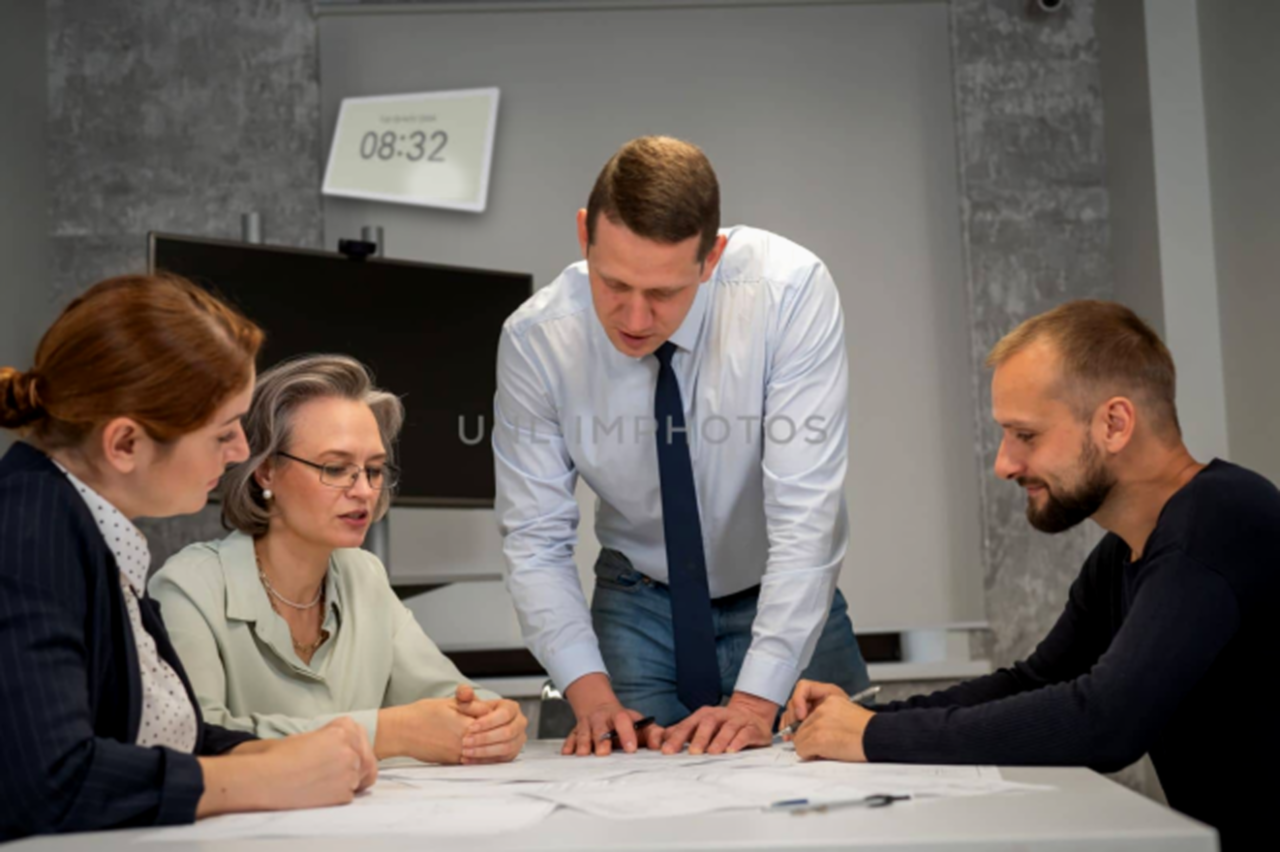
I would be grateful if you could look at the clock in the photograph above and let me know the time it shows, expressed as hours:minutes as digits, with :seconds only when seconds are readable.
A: 8:32
